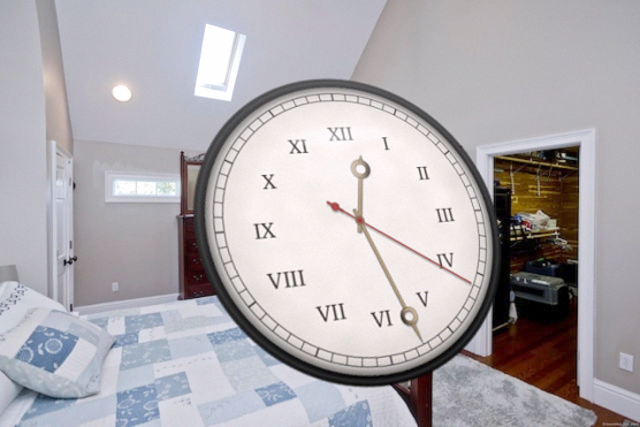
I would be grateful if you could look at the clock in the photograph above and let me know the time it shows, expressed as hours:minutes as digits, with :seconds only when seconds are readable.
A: 12:27:21
